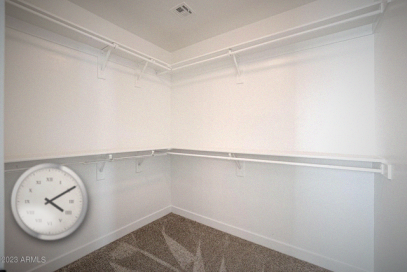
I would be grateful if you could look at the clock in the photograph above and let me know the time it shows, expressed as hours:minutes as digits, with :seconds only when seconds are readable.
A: 4:10
